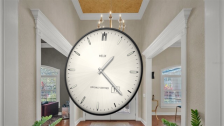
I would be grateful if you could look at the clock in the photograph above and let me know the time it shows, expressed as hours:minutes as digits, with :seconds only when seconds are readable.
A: 1:22
